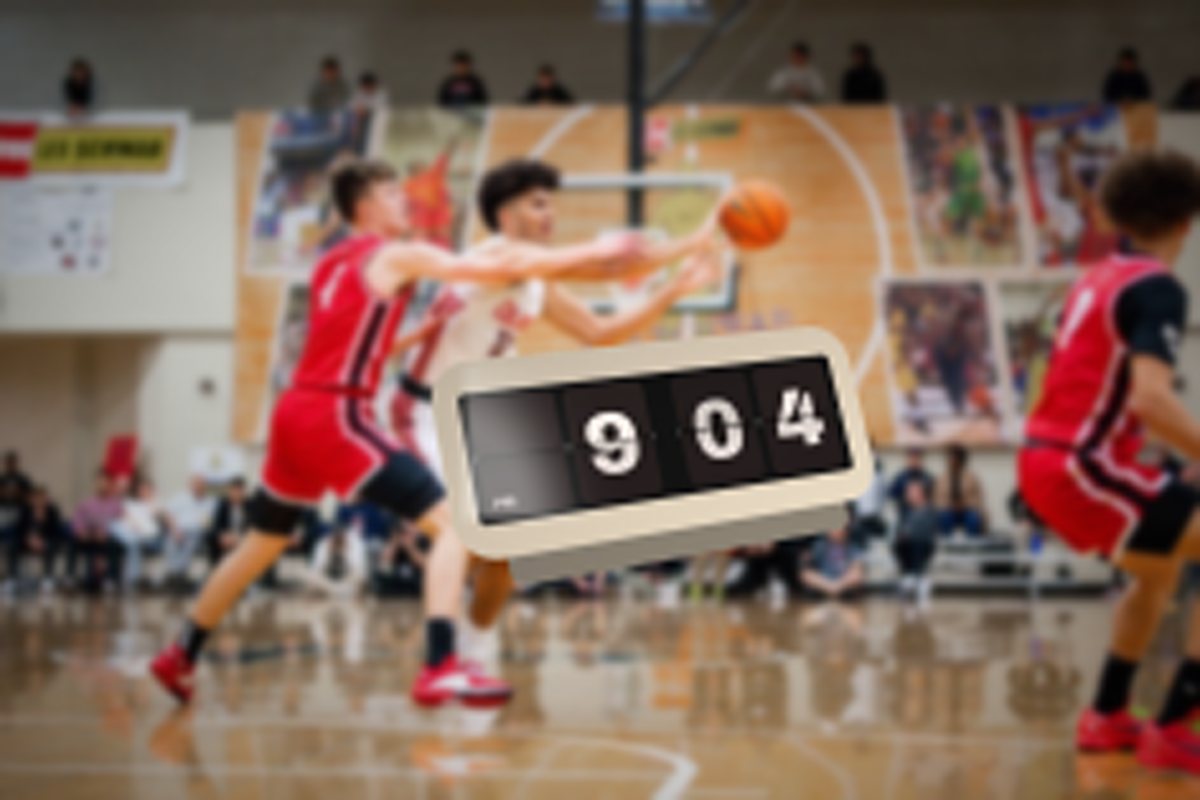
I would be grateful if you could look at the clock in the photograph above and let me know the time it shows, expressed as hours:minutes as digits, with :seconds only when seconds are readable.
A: 9:04
